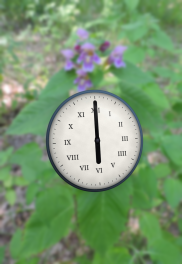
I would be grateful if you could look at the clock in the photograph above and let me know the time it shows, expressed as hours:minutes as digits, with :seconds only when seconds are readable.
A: 6:00
